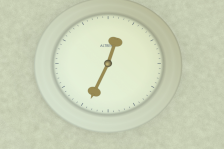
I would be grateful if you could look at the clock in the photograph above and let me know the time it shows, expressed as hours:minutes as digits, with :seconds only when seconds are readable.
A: 12:34
